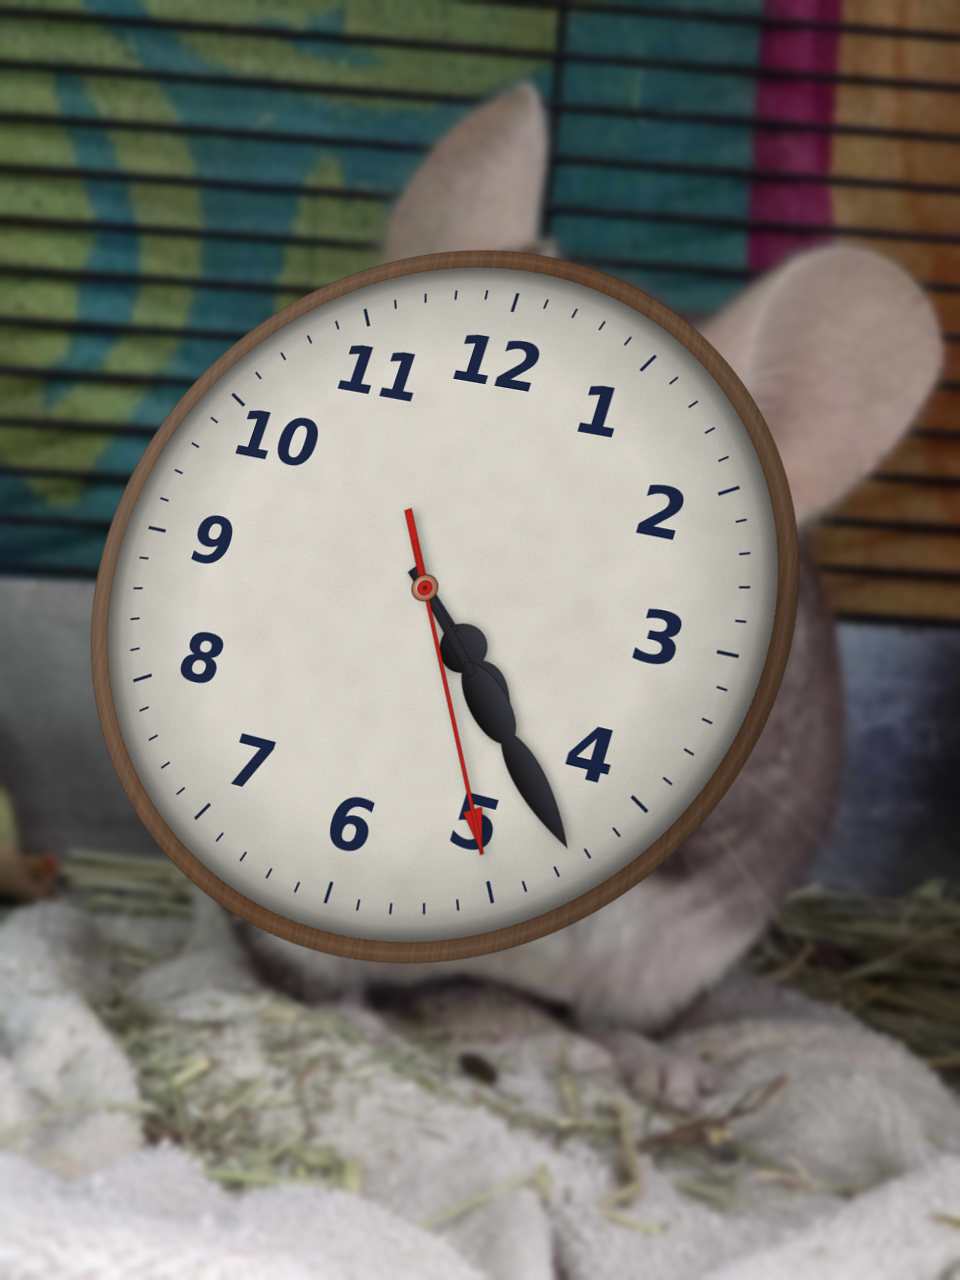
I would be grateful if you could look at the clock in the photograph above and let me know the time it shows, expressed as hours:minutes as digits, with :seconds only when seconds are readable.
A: 4:22:25
